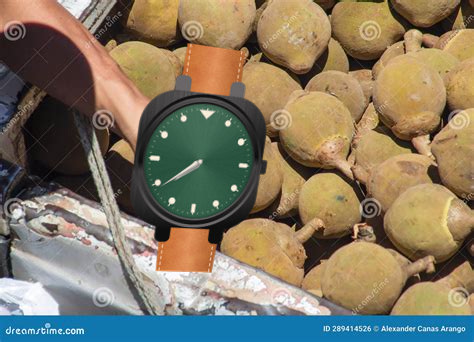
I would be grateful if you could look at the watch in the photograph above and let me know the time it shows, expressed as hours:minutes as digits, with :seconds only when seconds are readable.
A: 7:39
